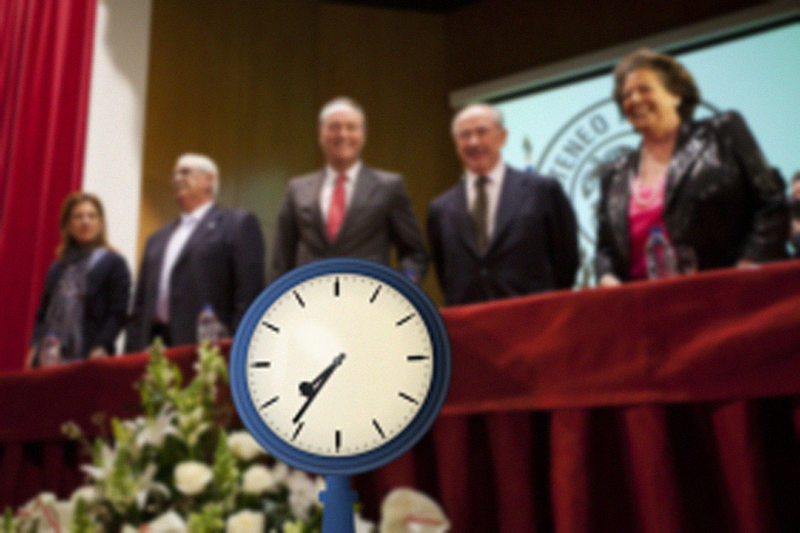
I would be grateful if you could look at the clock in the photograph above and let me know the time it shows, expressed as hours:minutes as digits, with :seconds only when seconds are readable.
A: 7:36
